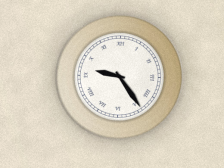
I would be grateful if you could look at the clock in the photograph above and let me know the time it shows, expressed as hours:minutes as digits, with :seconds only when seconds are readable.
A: 9:24
